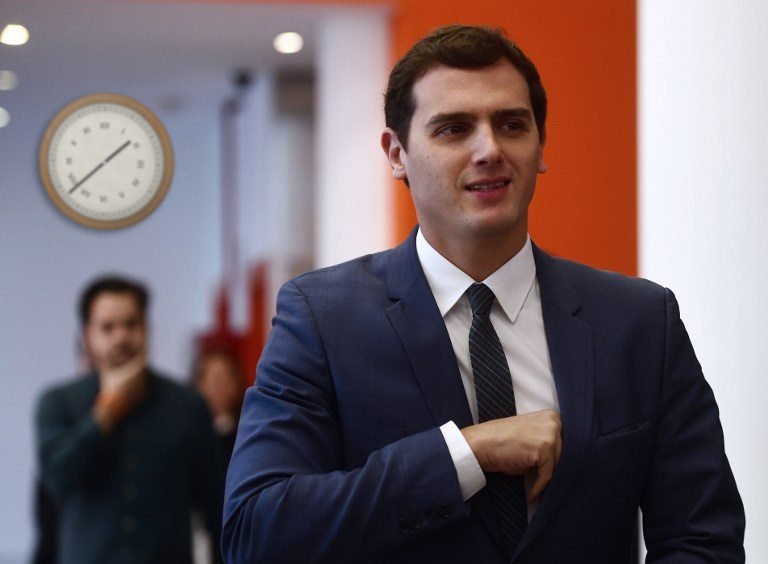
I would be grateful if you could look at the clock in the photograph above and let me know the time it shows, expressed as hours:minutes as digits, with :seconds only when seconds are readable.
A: 1:38
